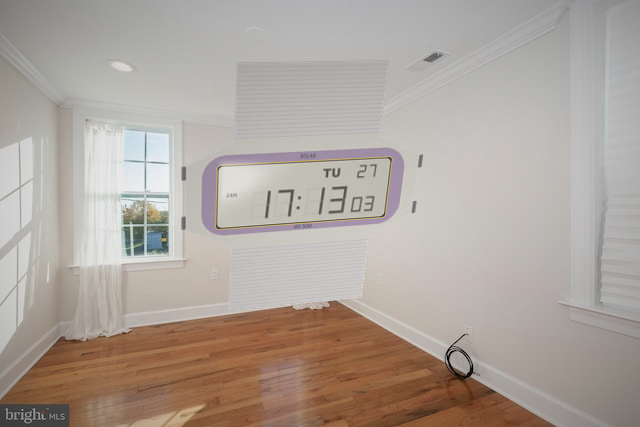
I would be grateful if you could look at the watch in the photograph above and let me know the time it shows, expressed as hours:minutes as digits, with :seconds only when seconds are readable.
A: 17:13:03
